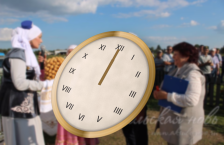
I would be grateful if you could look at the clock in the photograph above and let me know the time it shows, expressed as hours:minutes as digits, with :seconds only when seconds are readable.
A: 12:00
